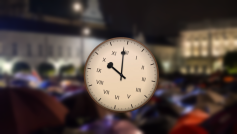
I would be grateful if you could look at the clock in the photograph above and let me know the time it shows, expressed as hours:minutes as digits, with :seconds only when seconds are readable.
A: 9:59
